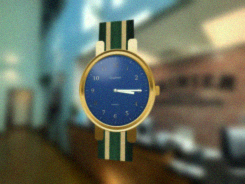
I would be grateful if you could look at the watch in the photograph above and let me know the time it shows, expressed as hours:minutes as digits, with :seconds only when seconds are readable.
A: 3:15
